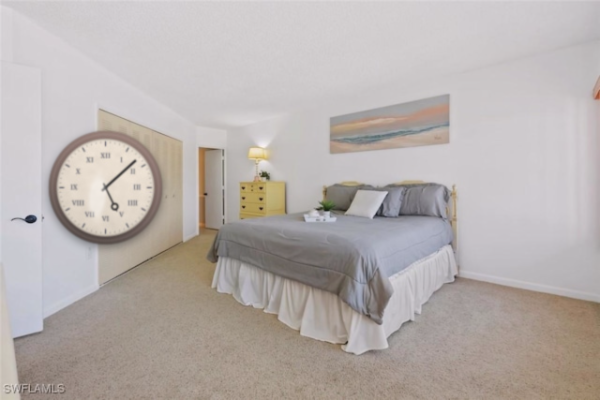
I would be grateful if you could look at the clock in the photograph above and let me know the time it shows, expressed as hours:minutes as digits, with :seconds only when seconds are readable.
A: 5:08
